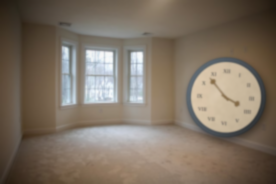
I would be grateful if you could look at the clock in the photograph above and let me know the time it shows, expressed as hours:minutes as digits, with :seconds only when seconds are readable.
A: 3:53
